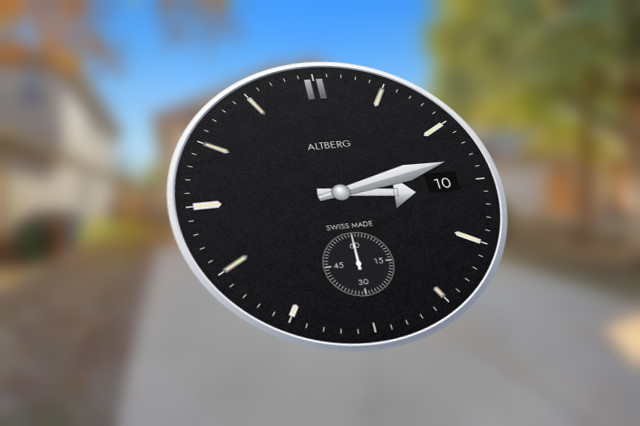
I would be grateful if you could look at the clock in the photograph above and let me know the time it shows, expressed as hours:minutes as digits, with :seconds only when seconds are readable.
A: 3:13
